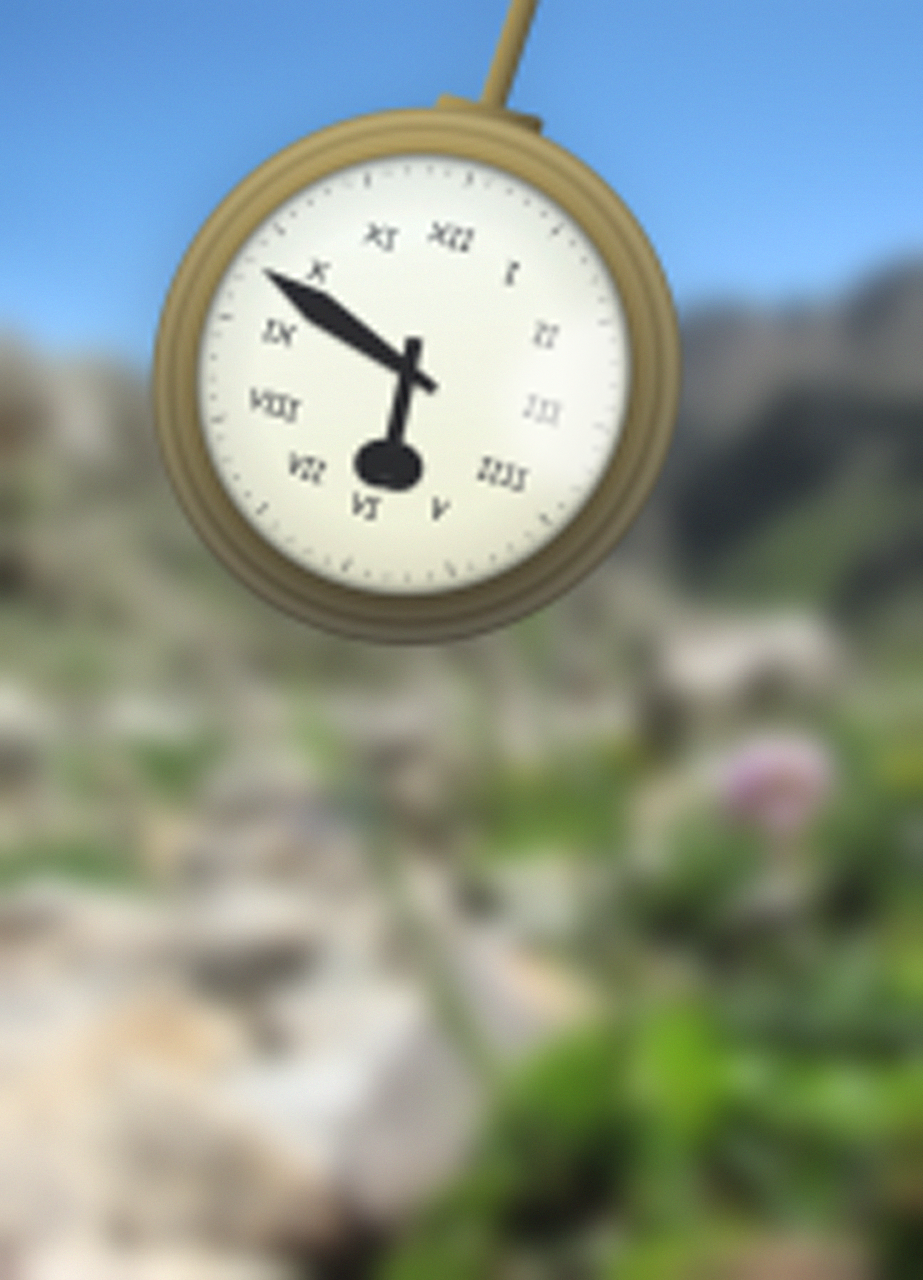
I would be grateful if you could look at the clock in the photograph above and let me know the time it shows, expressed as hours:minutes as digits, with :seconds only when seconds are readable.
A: 5:48
